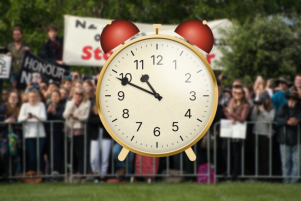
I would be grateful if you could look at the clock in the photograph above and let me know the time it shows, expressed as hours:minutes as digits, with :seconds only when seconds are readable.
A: 10:49
